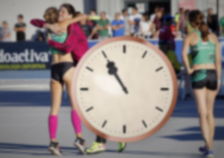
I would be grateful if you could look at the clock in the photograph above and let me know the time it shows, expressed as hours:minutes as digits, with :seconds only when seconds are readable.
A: 10:55
